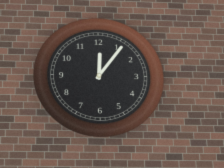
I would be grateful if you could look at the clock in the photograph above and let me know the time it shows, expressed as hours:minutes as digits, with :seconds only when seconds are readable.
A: 12:06
